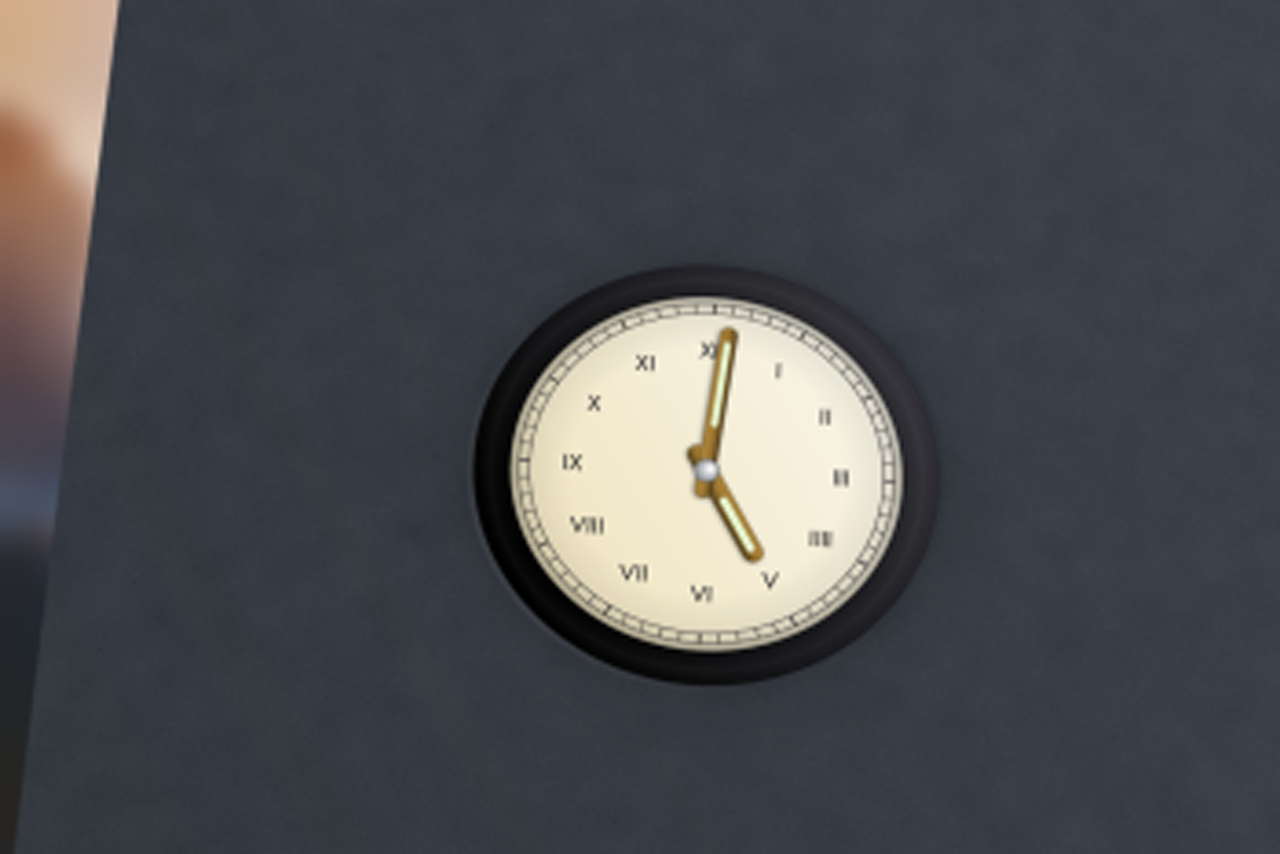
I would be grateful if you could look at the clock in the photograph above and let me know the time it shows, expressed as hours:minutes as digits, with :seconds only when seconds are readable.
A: 5:01
